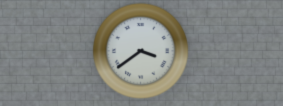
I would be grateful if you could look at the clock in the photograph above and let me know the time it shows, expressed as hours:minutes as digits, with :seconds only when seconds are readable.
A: 3:39
